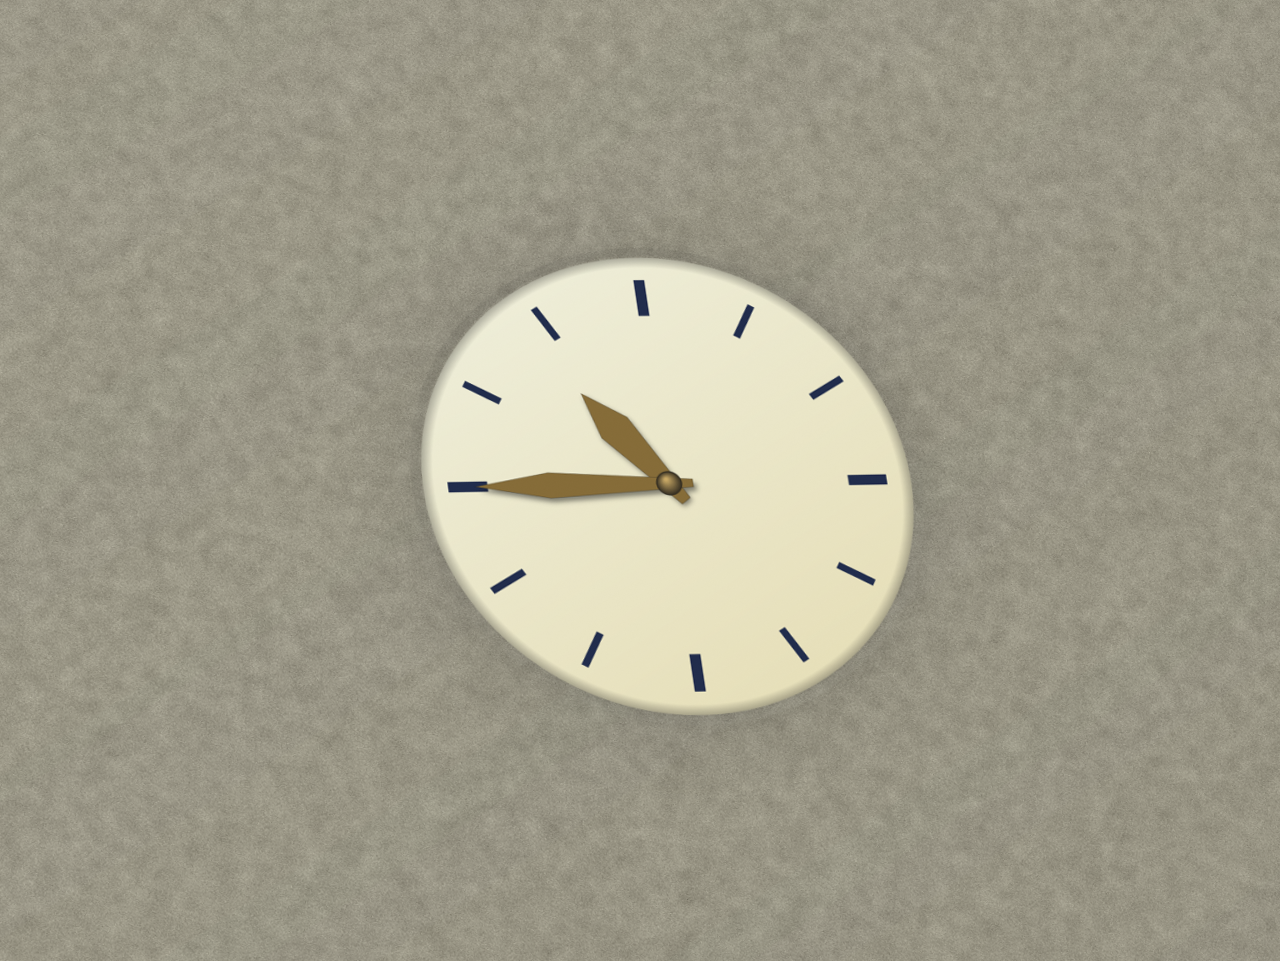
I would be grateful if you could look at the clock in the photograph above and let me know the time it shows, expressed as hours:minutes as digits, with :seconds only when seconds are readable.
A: 10:45
